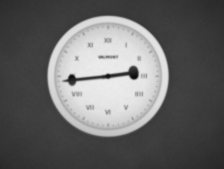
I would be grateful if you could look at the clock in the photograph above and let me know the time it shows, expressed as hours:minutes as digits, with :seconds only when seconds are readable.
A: 2:44
